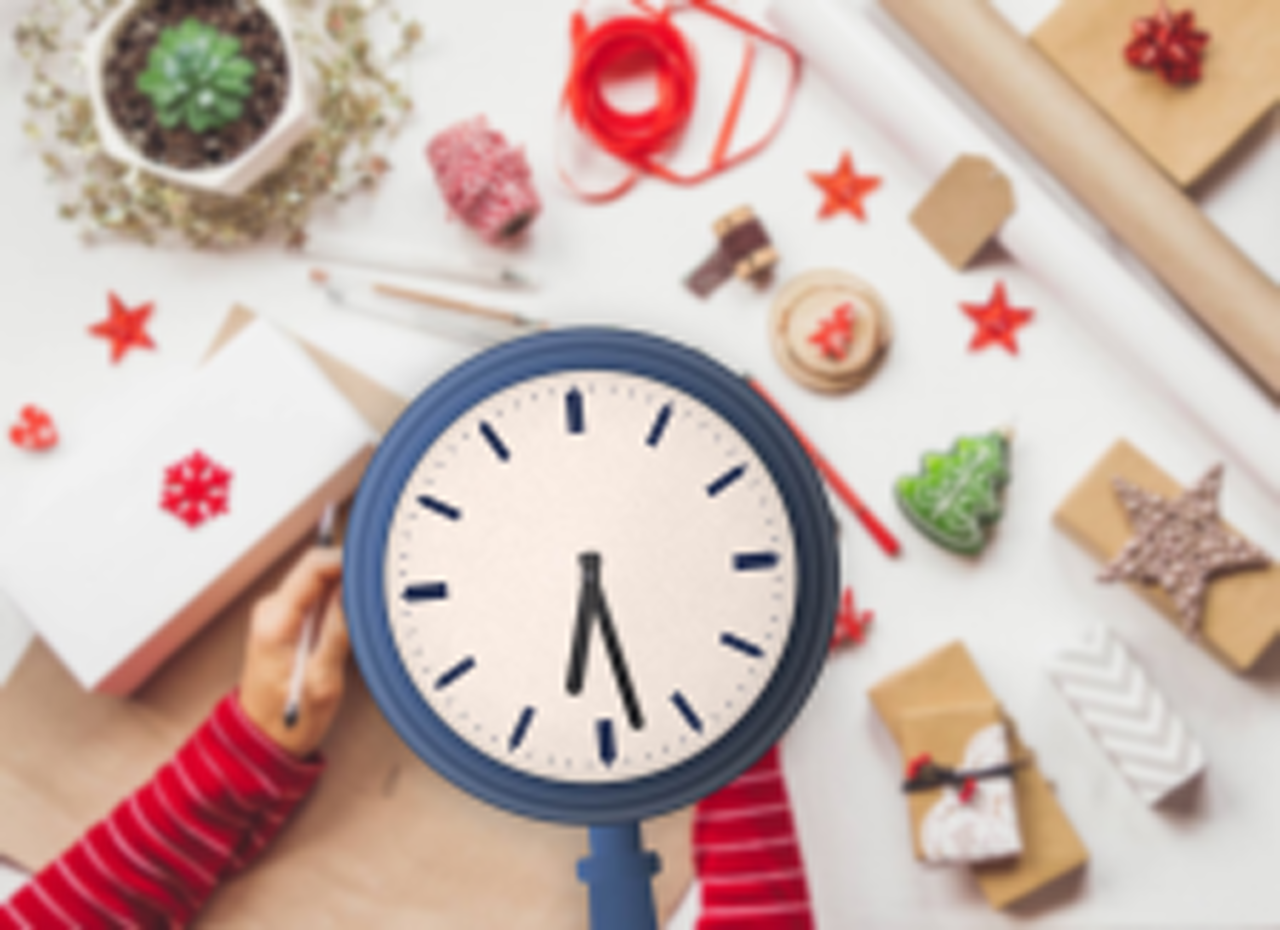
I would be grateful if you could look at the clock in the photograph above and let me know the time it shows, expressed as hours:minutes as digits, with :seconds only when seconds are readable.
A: 6:28
